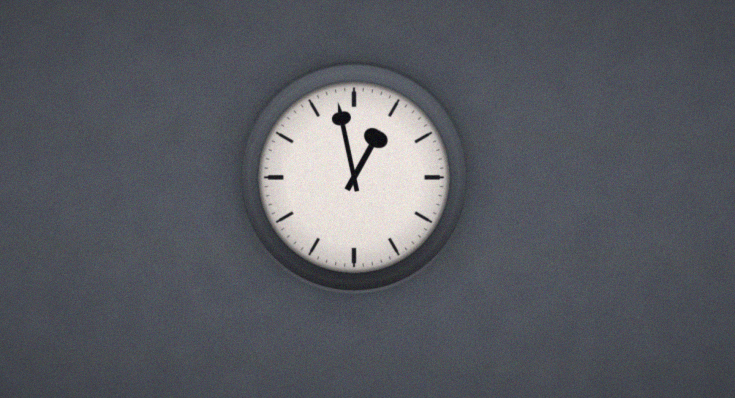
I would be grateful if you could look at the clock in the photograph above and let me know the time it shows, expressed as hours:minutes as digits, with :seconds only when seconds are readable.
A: 12:58
